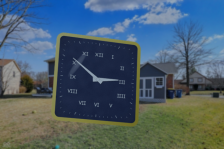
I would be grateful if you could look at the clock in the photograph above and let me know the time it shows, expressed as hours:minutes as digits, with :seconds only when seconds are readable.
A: 2:51
